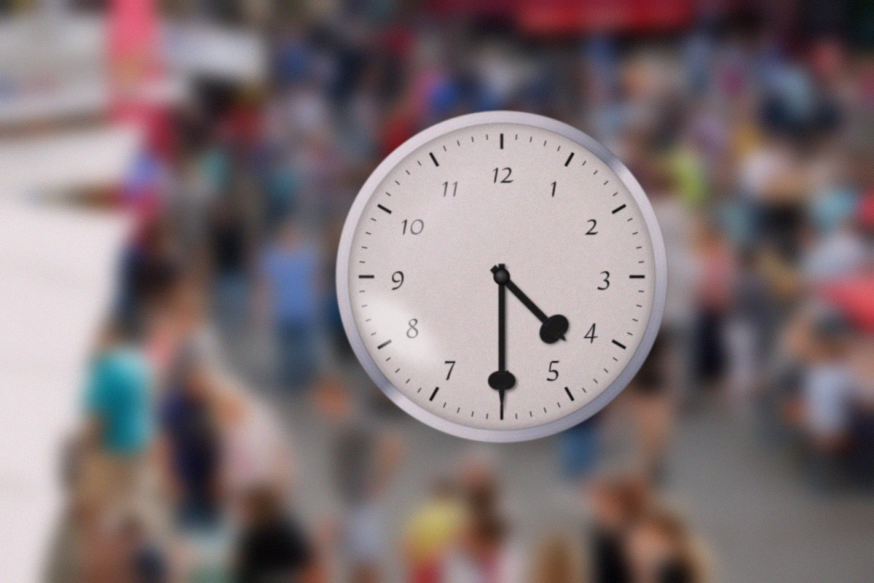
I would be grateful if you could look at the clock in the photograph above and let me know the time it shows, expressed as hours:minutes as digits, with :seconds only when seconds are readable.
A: 4:30
